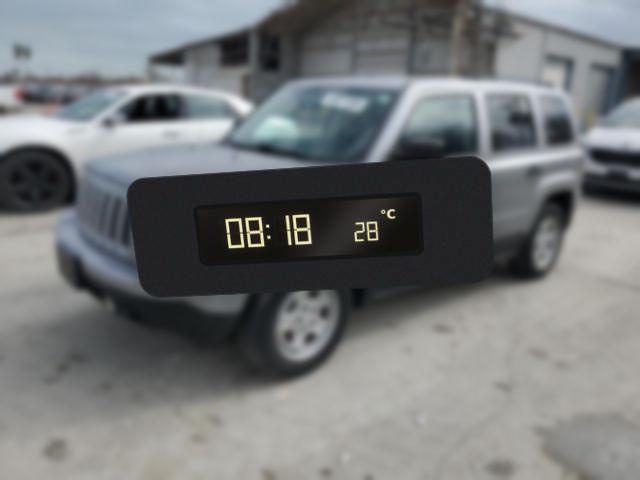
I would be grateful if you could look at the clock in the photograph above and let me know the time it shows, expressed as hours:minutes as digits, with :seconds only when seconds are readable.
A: 8:18
